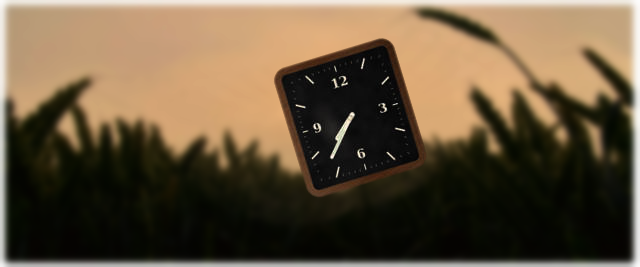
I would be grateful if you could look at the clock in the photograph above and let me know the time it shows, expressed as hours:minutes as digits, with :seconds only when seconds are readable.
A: 7:37
